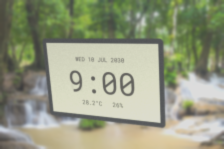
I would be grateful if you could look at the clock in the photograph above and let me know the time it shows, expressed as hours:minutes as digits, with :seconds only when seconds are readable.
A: 9:00
